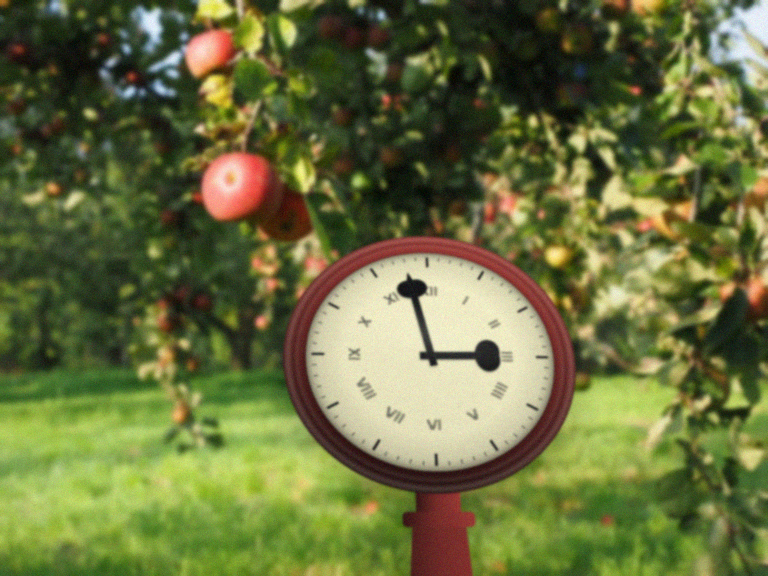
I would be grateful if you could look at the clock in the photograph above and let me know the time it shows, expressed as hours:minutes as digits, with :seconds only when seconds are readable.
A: 2:58
